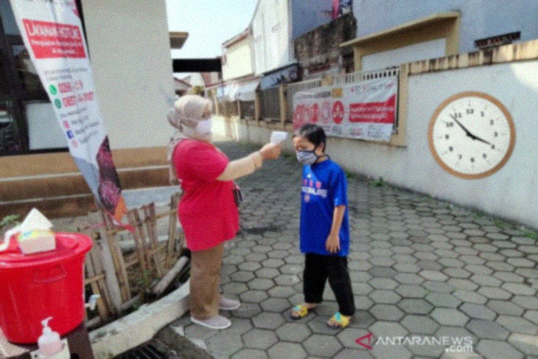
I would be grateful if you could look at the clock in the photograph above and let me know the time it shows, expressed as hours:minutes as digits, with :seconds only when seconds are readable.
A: 3:53
